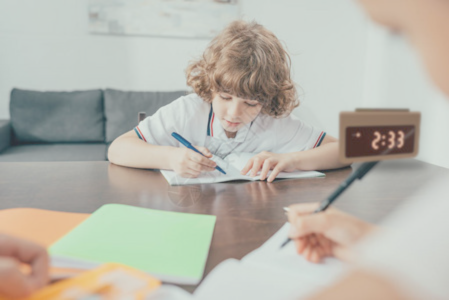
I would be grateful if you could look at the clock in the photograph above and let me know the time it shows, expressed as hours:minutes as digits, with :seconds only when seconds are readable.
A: 2:33
